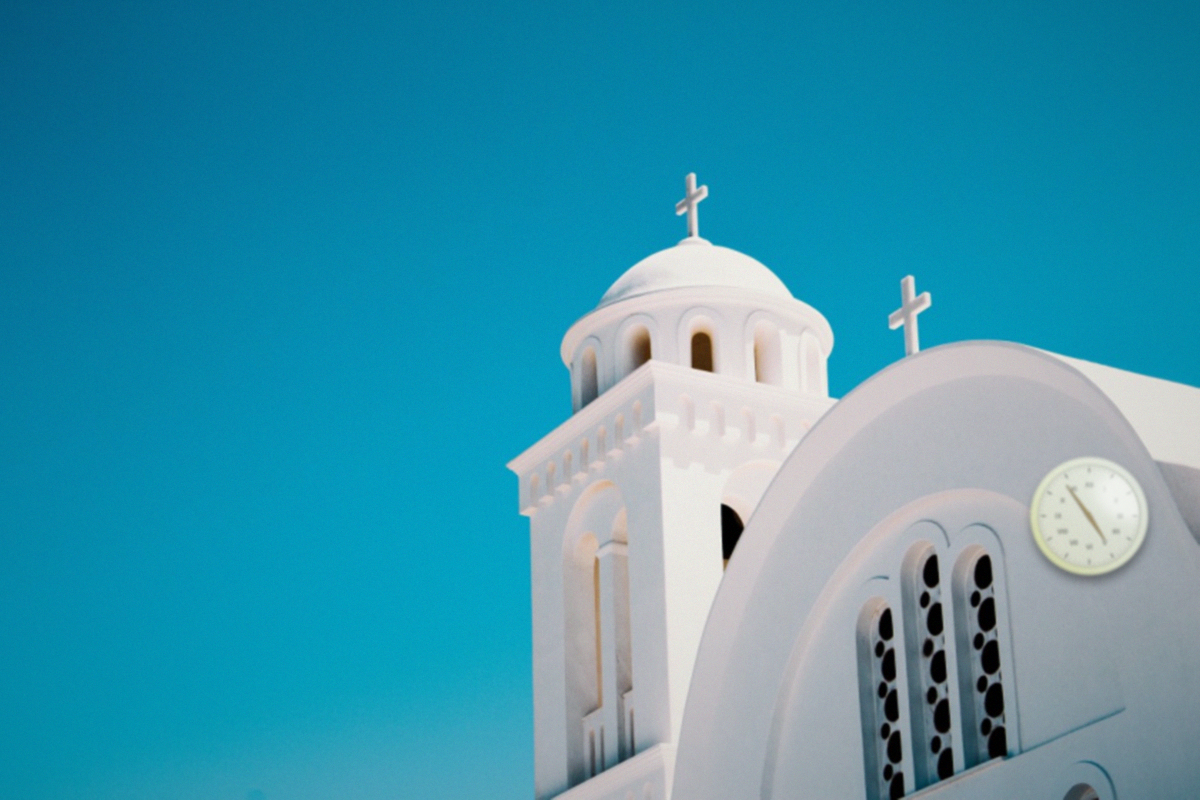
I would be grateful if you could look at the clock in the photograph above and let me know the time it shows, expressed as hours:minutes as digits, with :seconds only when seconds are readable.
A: 4:54
